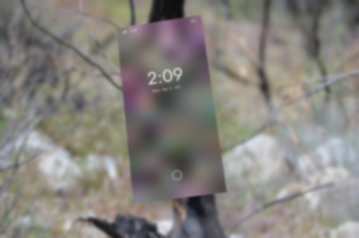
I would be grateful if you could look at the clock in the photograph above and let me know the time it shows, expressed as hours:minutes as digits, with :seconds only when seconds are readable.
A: 2:09
